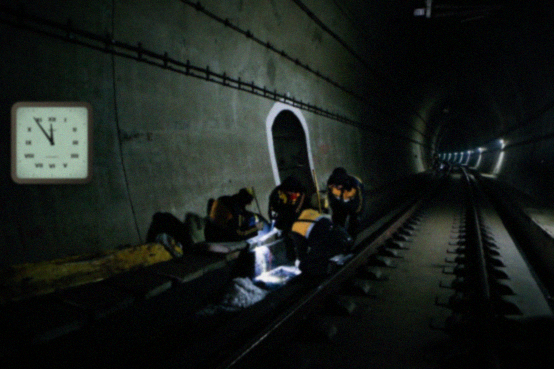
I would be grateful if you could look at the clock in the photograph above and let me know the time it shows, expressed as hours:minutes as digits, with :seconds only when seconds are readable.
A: 11:54
